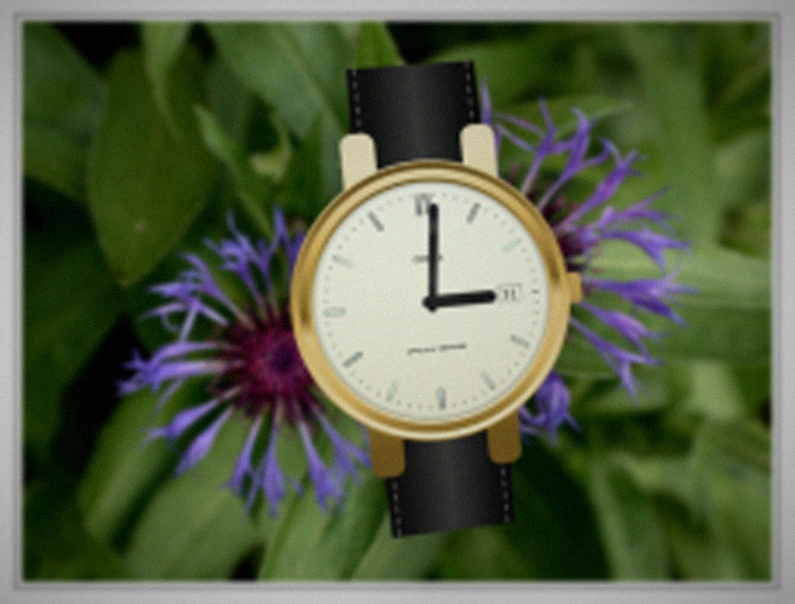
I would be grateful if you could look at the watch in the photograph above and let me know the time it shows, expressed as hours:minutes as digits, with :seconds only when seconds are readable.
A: 3:01
